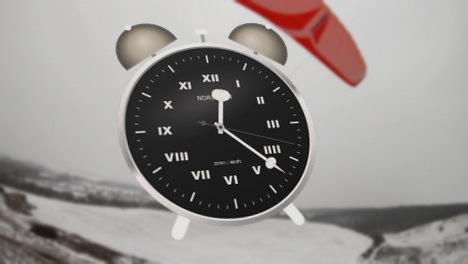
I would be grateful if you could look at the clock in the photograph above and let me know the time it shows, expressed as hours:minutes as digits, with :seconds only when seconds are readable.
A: 12:22:18
